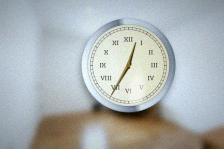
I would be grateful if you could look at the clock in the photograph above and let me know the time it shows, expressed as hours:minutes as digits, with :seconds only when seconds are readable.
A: 12:35
